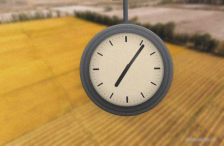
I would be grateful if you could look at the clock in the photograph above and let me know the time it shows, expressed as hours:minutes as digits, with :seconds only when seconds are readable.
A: 7:06
